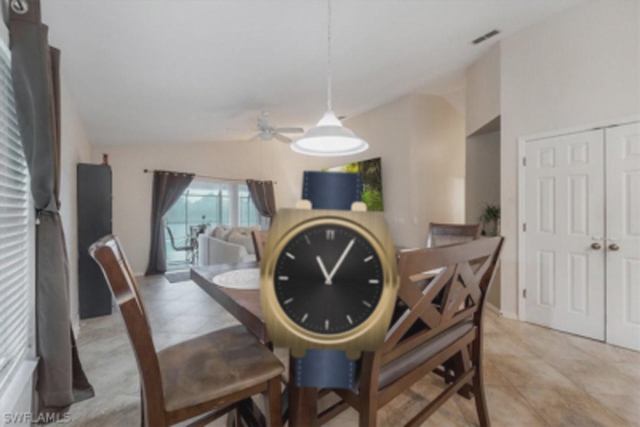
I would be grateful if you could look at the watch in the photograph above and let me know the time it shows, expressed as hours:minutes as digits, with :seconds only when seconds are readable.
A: 11:05
